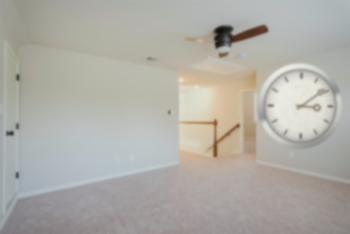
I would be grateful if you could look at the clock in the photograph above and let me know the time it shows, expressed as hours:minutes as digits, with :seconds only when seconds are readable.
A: 3:09
